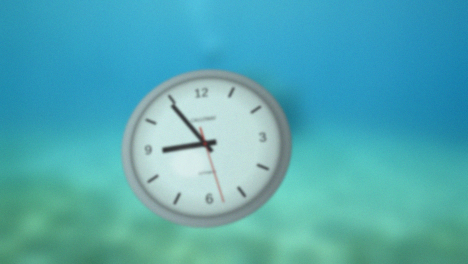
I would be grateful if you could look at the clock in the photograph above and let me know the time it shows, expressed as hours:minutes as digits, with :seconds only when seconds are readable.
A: 8:54:28
